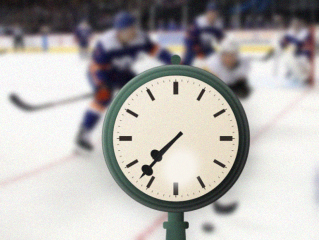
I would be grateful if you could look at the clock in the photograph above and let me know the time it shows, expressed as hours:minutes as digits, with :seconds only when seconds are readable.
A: 7:37
